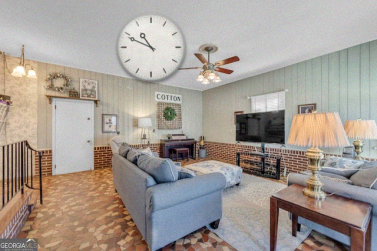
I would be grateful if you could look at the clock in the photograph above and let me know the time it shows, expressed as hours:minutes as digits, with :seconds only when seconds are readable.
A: 10:49
